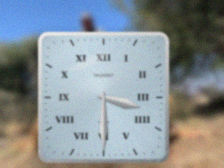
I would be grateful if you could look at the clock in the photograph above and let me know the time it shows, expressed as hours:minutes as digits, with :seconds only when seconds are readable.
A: 3:30
